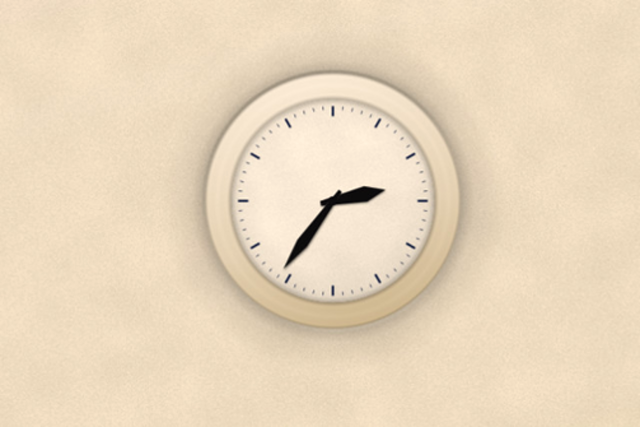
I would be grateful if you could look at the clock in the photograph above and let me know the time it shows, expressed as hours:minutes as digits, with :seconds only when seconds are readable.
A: 2:36
